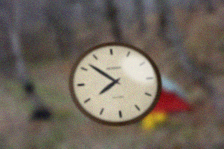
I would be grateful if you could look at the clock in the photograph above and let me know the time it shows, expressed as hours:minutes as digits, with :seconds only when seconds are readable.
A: 7:52
